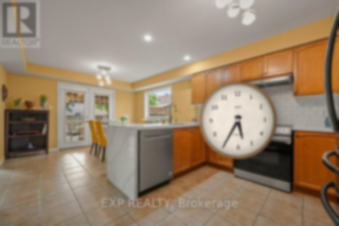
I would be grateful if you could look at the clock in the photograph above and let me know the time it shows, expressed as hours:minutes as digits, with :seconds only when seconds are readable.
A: 5:35
